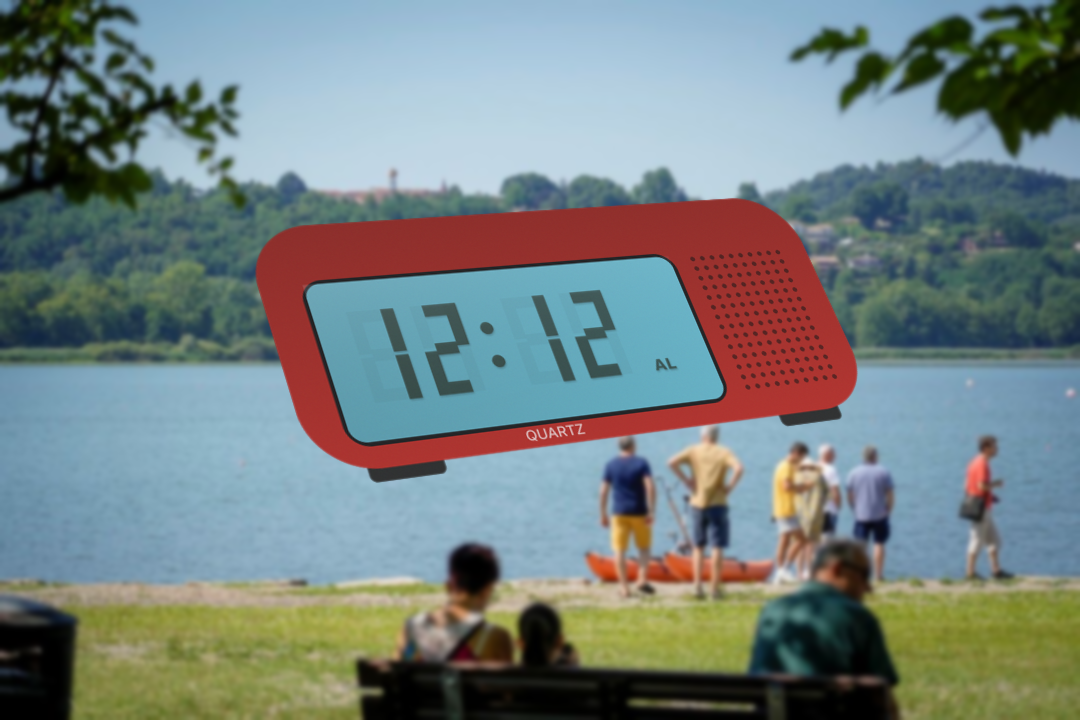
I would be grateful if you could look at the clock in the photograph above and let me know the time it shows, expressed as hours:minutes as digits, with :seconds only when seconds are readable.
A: 12:12
